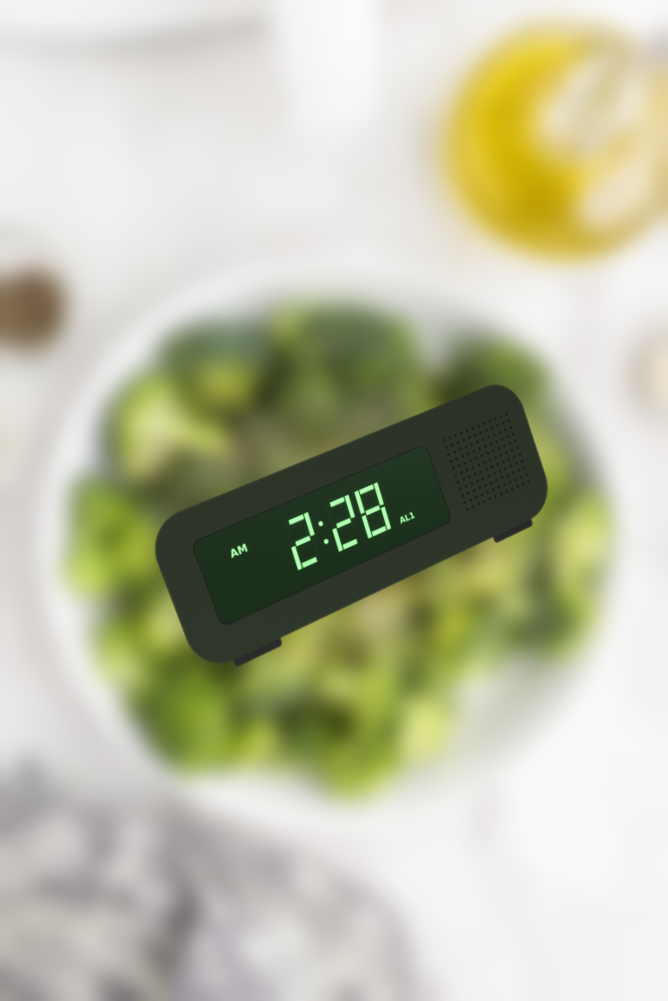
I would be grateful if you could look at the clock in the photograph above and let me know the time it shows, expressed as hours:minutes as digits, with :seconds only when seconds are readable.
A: 2:28
